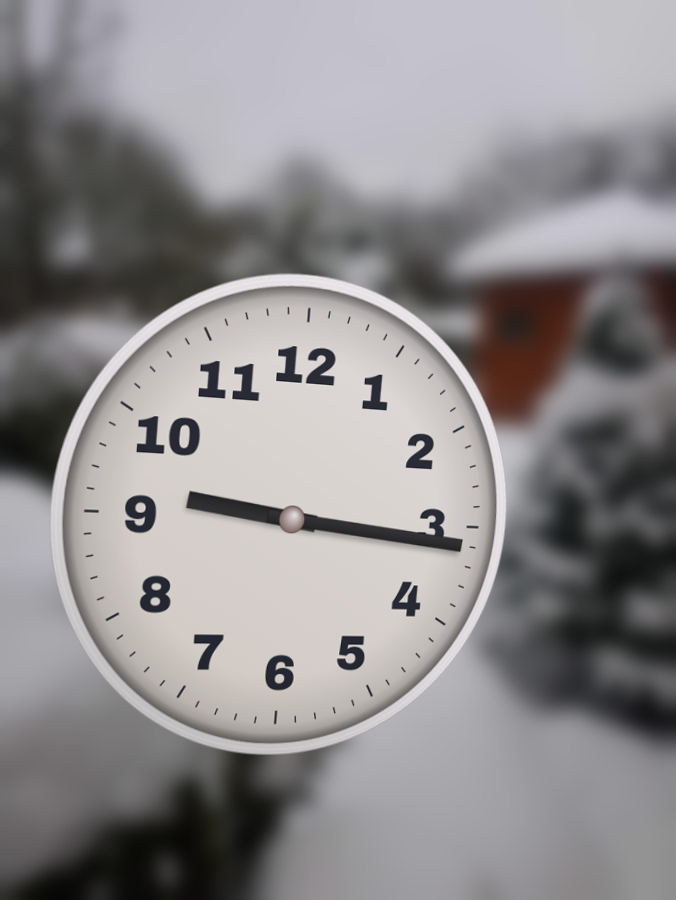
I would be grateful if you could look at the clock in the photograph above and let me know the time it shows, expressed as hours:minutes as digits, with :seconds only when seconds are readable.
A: 9:16
